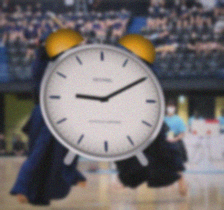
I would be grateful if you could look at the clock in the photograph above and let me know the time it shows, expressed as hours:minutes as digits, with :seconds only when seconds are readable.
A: 9:10
